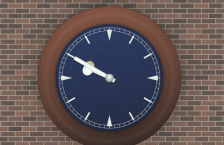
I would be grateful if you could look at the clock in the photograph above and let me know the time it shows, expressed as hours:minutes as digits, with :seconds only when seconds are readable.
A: 9:50
